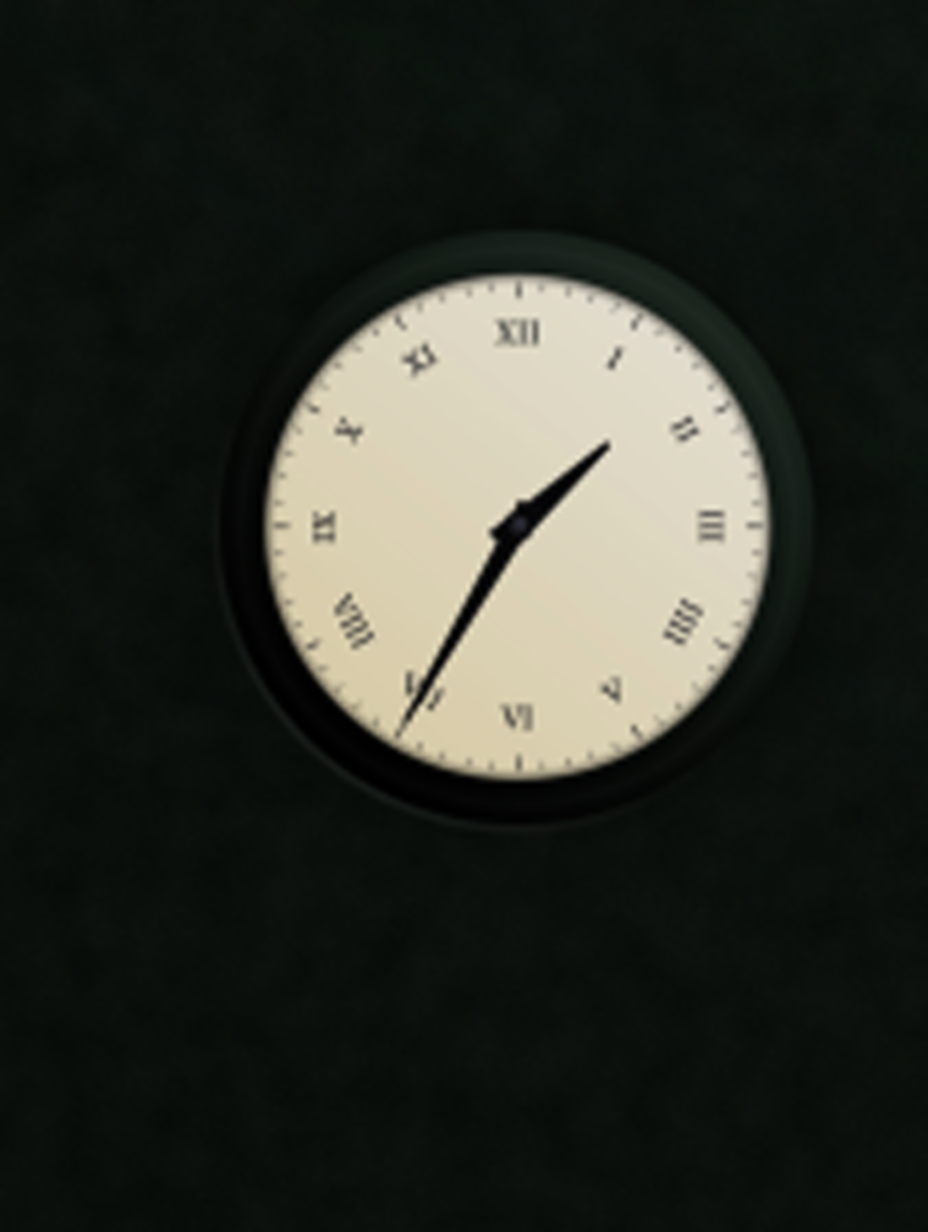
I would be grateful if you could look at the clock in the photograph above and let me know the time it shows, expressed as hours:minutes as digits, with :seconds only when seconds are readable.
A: 1:35
